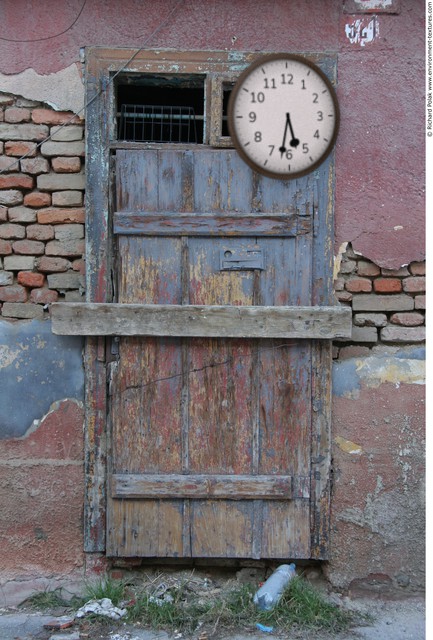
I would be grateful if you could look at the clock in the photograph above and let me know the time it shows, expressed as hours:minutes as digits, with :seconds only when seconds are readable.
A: 5:32
